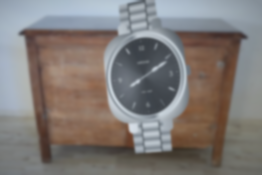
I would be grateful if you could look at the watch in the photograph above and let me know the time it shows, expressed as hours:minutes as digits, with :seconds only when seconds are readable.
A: 8:11
